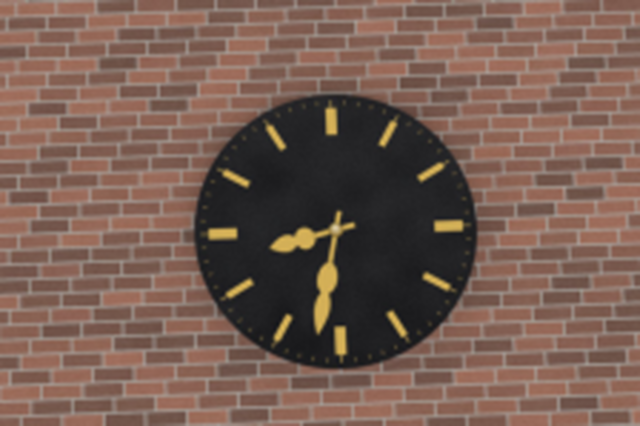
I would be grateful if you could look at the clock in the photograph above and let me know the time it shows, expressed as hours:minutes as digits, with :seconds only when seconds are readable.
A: 8:32
